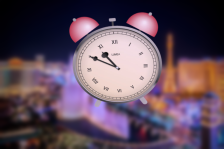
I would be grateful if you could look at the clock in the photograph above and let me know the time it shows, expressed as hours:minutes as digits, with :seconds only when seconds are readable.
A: 10:50
